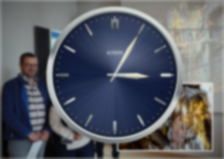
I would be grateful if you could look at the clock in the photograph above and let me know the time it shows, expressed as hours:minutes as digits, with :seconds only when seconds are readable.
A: 3:05
